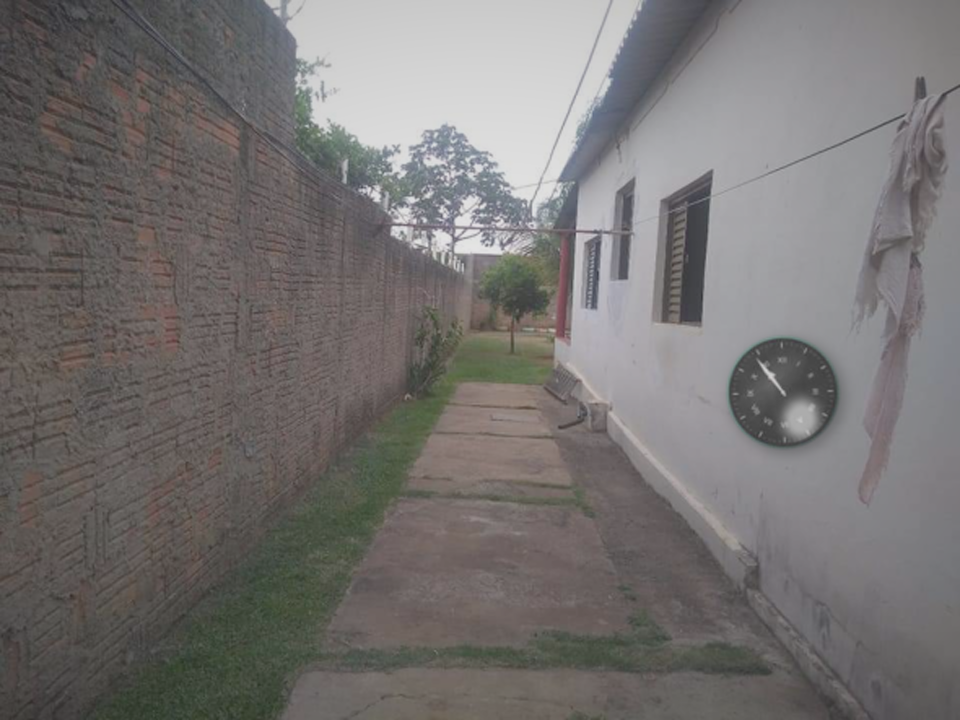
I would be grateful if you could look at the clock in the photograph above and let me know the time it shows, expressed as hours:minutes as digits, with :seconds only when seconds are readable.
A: 10:54
